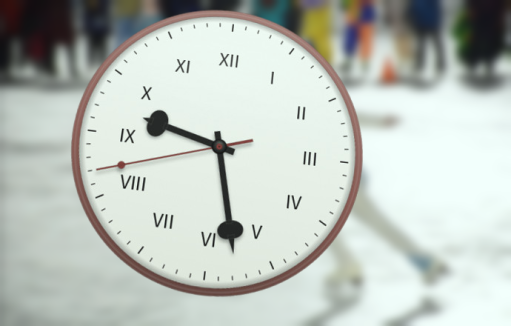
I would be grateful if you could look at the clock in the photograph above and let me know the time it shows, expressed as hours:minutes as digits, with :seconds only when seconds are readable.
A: 9:27:42
